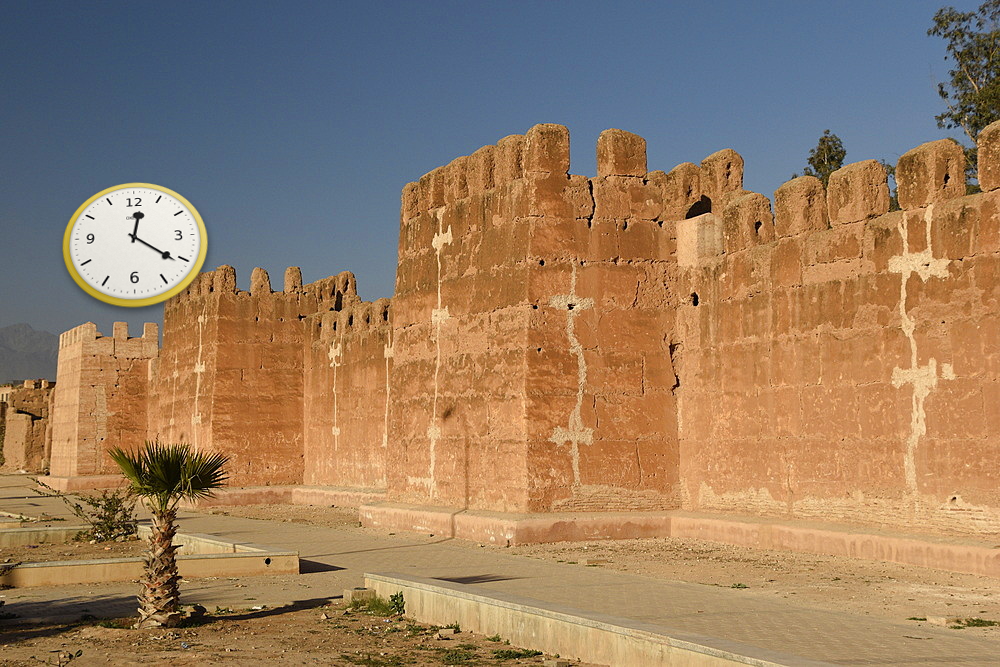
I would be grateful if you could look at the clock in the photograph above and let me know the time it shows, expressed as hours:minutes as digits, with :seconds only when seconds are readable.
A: 12:21
